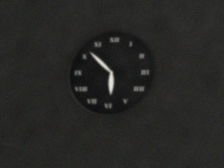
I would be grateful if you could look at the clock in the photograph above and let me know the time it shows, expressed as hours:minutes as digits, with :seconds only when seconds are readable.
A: 5:52
